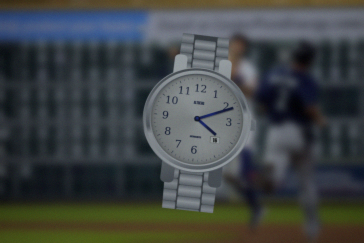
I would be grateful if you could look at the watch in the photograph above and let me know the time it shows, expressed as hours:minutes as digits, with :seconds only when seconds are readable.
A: 4:11
